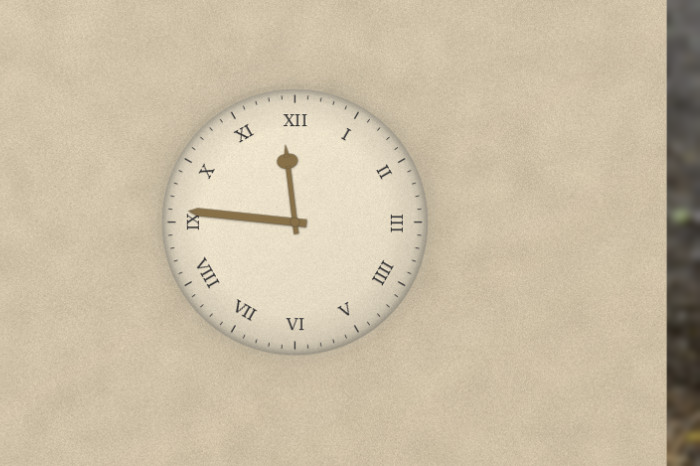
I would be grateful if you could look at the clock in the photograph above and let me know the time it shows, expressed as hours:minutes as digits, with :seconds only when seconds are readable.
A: 11:46
